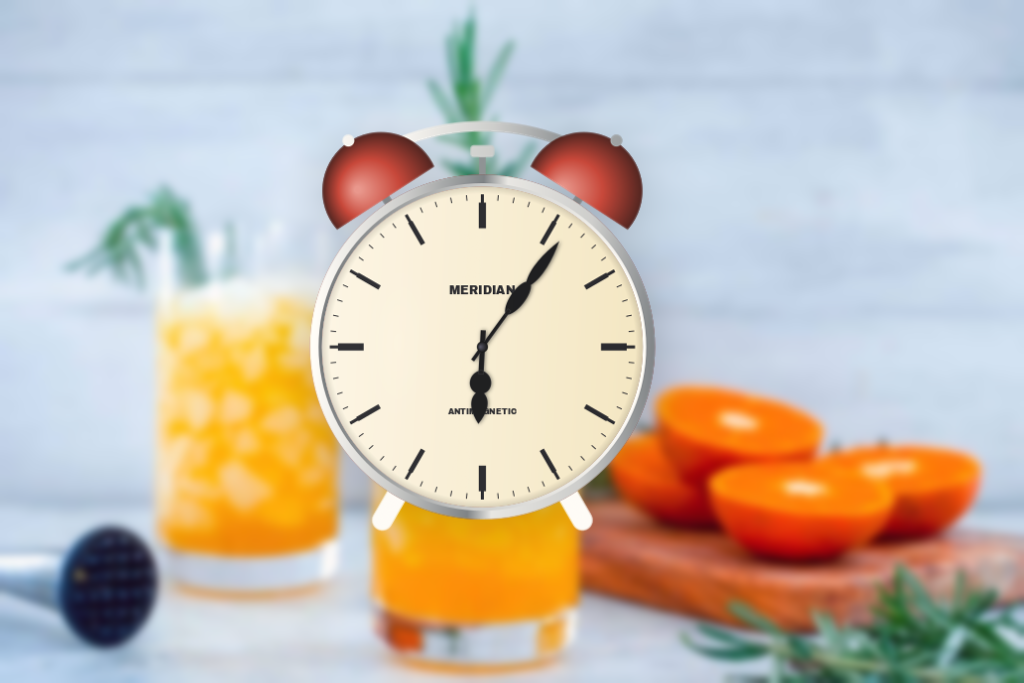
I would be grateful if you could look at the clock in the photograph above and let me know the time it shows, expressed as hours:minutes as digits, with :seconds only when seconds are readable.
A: 6:06
